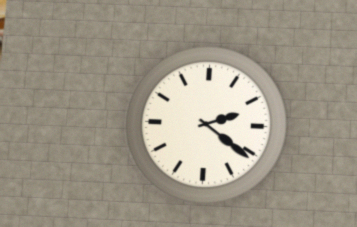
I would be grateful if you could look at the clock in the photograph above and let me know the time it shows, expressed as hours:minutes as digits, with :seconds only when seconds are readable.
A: 2:21
